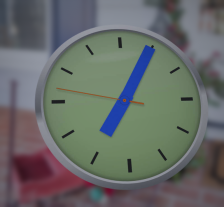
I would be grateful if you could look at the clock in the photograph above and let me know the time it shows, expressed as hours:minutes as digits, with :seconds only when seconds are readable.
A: 7:04:47
